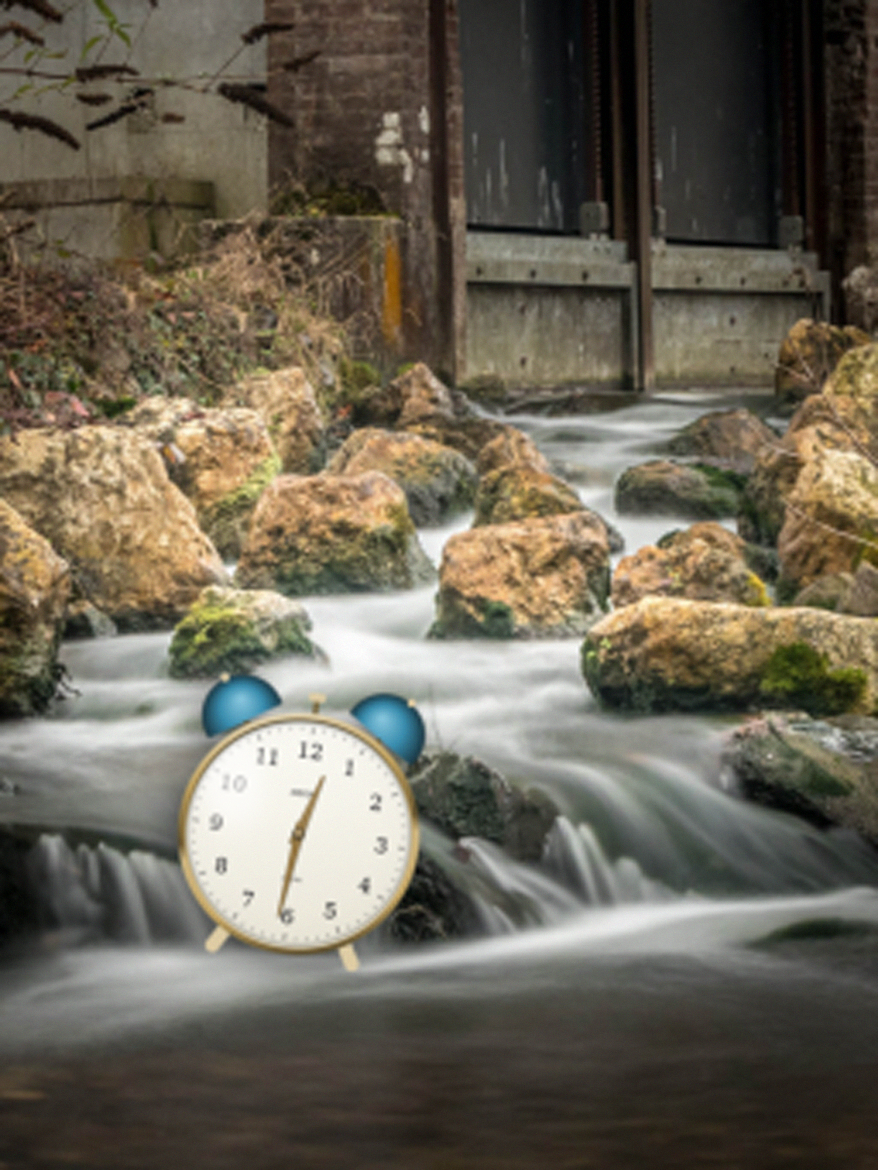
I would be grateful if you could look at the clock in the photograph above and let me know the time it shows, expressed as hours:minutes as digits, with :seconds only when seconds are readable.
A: 12:31
